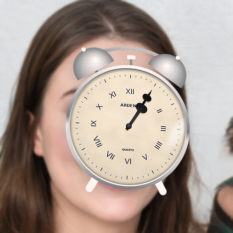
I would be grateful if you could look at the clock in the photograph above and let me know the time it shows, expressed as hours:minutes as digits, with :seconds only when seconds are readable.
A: 1:05
